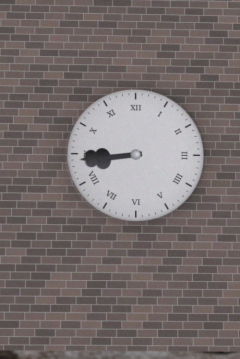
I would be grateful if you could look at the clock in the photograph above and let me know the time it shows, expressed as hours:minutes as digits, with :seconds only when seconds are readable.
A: 8:44
